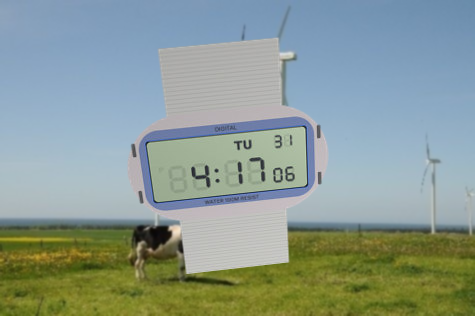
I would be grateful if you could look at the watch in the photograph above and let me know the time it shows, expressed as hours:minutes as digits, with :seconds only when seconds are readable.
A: 4:17:06
